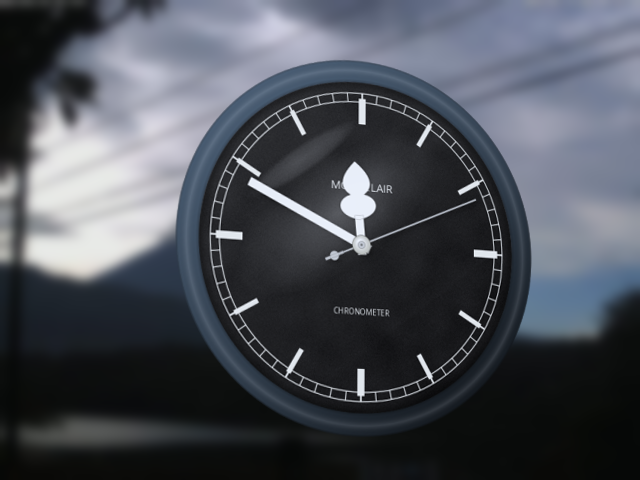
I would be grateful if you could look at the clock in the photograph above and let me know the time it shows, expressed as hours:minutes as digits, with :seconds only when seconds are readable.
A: 11:49:11
